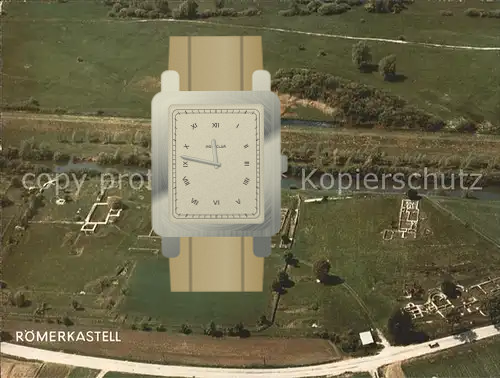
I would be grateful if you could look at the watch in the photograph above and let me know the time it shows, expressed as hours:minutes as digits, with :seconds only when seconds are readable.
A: 11:47
